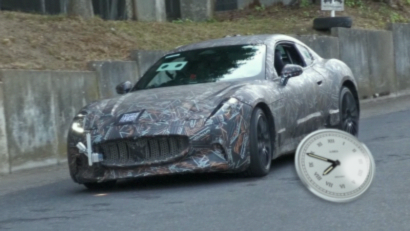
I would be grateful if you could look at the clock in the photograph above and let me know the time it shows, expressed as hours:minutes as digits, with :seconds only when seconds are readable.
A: 7:49
